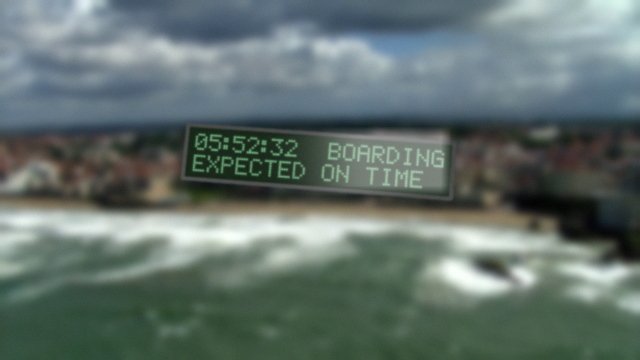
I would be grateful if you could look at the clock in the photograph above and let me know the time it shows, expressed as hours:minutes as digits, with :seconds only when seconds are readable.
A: 5:52:32
